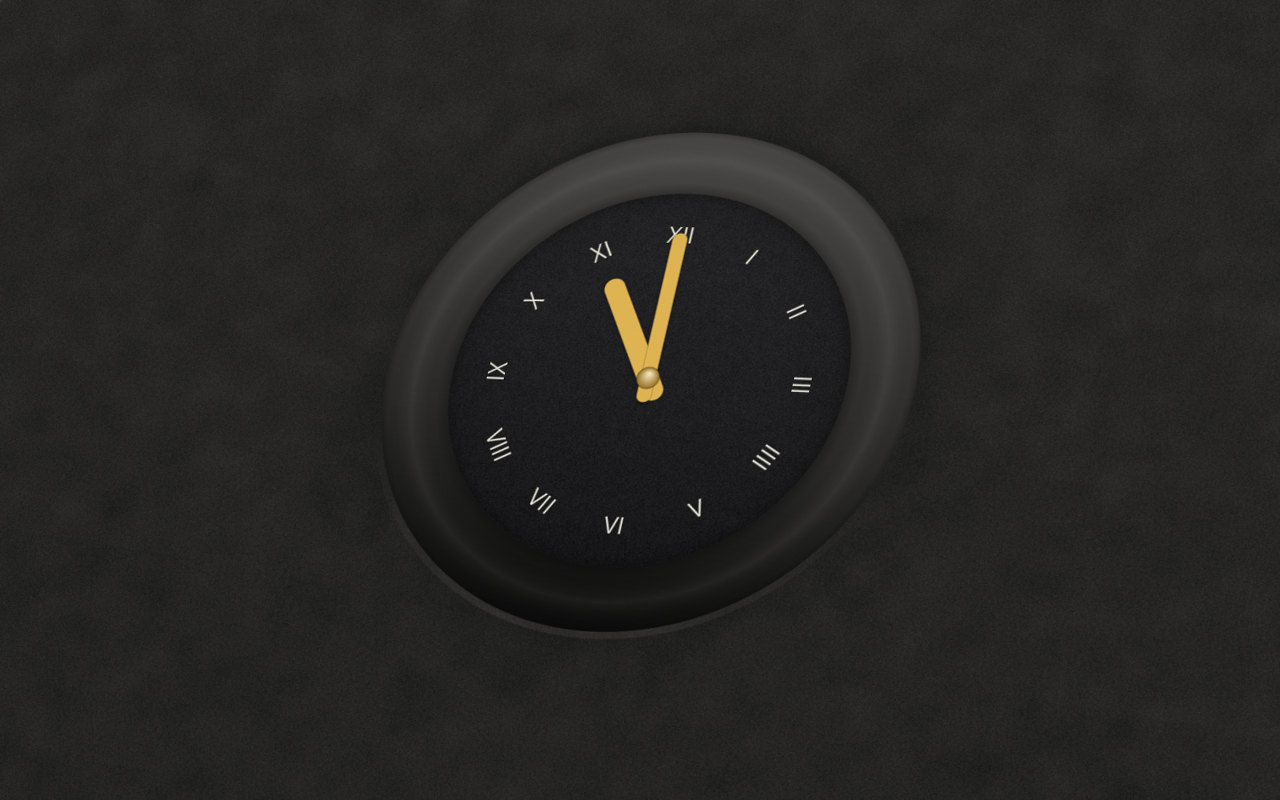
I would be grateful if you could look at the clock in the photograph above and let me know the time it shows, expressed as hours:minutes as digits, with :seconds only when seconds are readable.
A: 11:00
